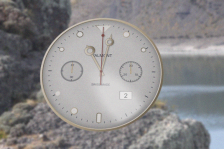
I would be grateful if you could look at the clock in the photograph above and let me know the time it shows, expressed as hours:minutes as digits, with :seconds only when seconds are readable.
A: 11:02
